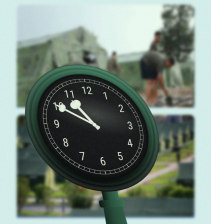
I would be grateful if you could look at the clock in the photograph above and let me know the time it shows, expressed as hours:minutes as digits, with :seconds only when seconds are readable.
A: 10:50
